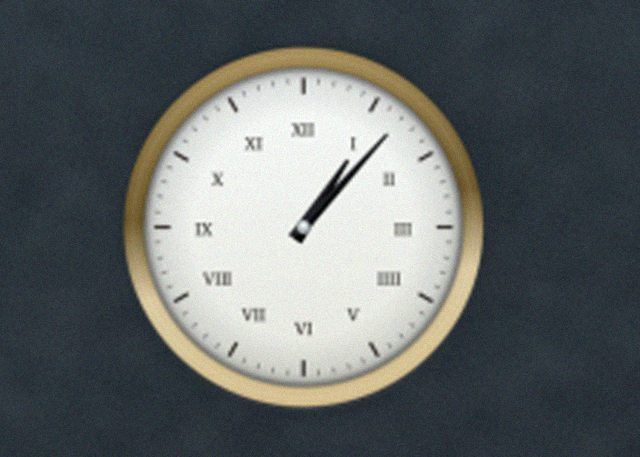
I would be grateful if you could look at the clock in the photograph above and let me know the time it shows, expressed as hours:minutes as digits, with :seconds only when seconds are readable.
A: 1:07
